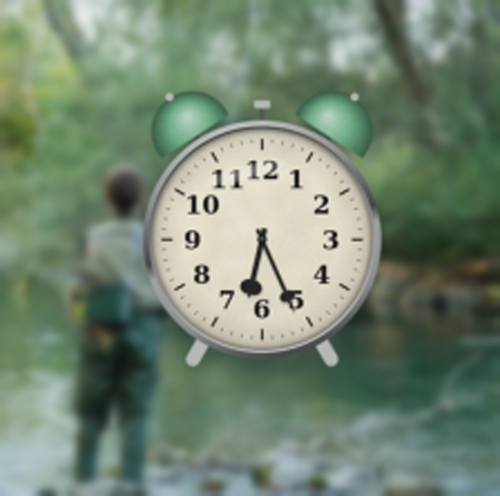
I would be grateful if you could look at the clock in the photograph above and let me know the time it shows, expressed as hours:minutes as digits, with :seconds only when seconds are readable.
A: 6:26
